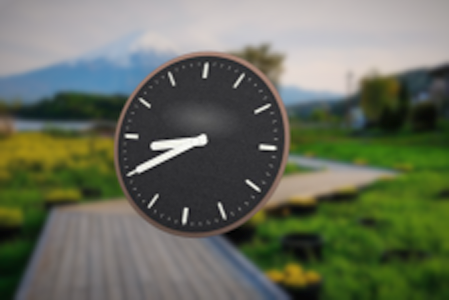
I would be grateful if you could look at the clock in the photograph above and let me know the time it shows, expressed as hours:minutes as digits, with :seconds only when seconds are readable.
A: 8:40
